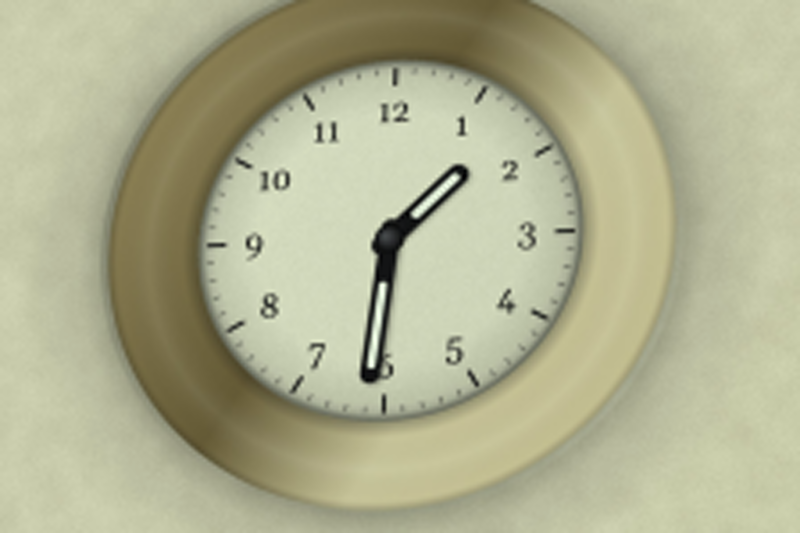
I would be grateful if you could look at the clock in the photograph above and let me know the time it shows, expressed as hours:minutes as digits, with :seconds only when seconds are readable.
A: 1:31
